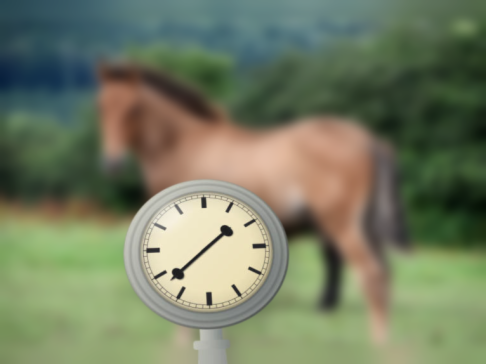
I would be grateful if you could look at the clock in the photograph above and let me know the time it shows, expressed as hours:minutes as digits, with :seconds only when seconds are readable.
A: 1:38
